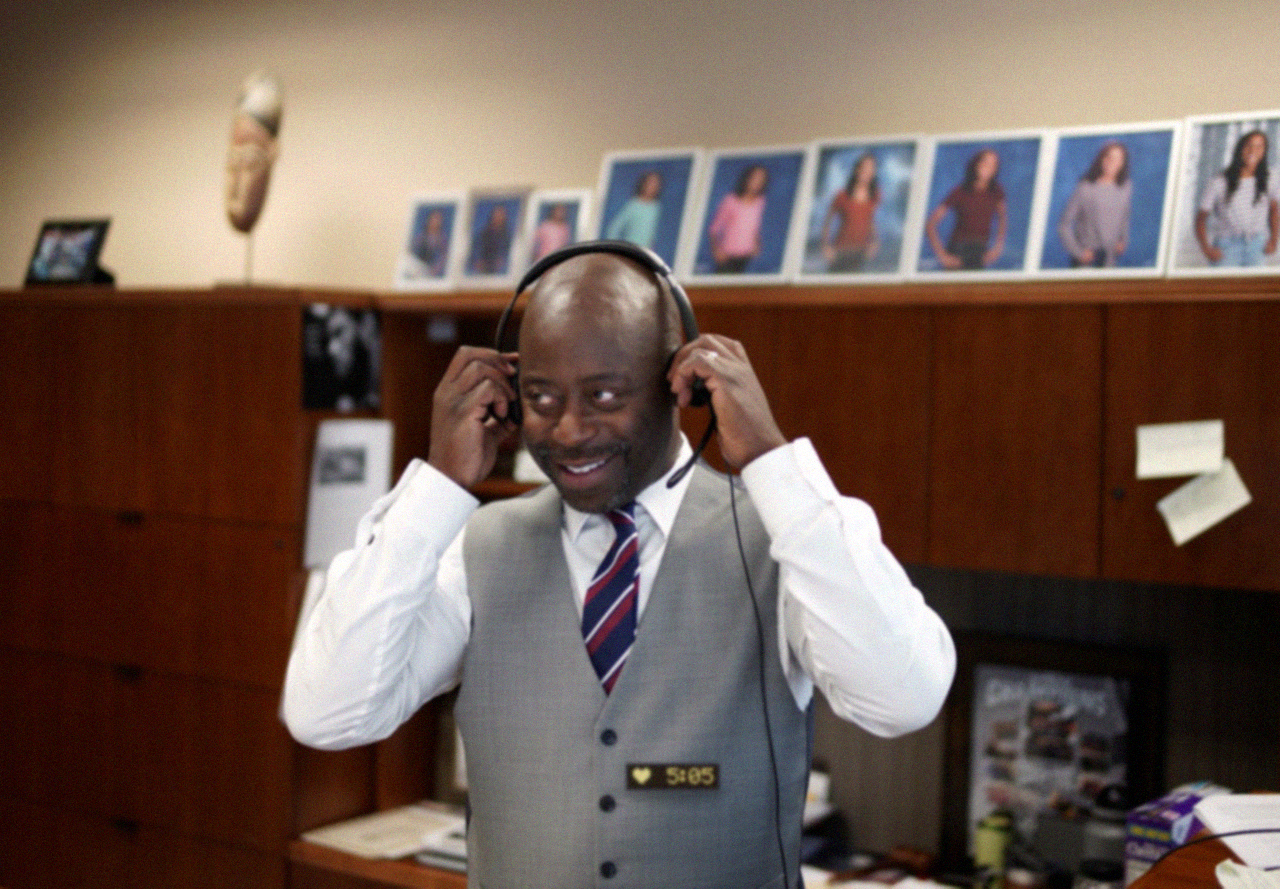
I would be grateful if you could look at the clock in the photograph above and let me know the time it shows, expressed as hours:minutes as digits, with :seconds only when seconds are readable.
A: 5:05
